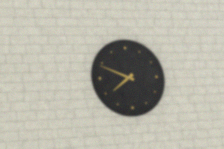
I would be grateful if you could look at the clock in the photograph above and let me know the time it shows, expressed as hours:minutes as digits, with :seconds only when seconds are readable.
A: 7:49
